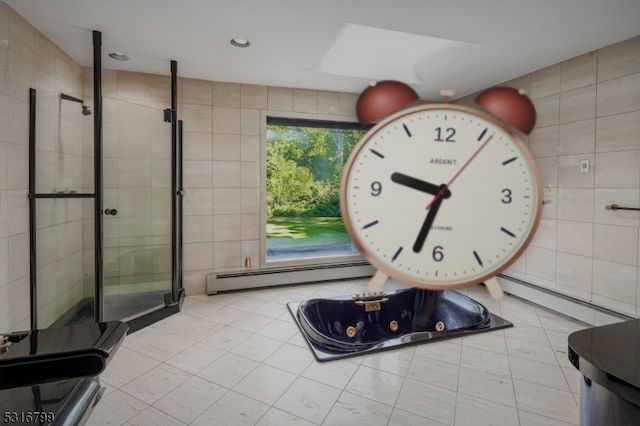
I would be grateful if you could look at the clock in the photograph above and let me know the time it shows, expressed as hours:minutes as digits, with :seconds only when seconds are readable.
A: 9:33:06
